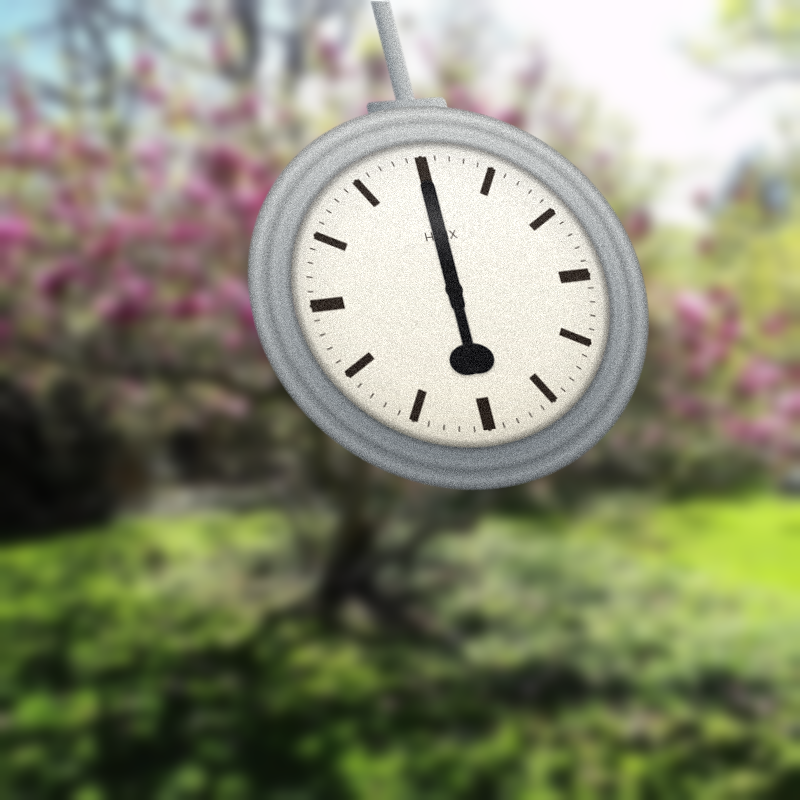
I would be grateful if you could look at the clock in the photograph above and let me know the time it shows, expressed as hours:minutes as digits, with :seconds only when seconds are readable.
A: 6:00
